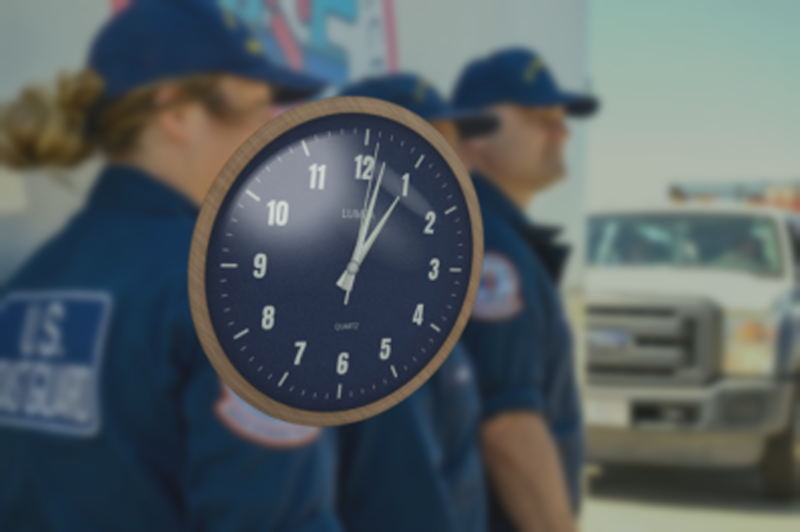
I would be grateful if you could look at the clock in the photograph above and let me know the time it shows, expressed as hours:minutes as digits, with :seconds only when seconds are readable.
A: 1:02:01
